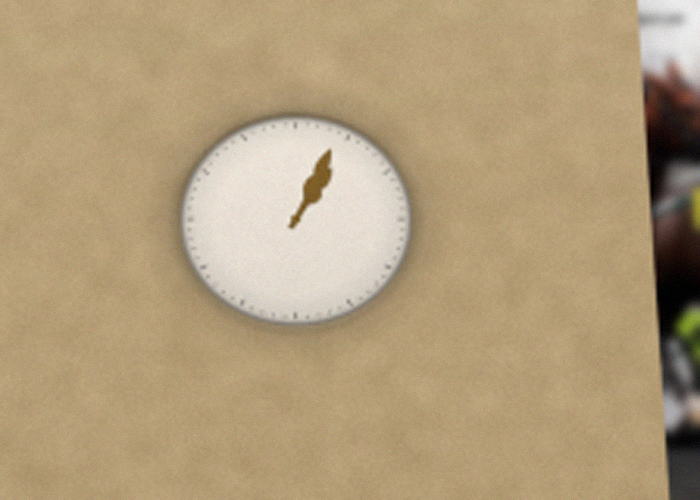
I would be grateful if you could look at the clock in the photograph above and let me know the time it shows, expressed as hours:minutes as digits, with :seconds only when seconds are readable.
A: 1:04
